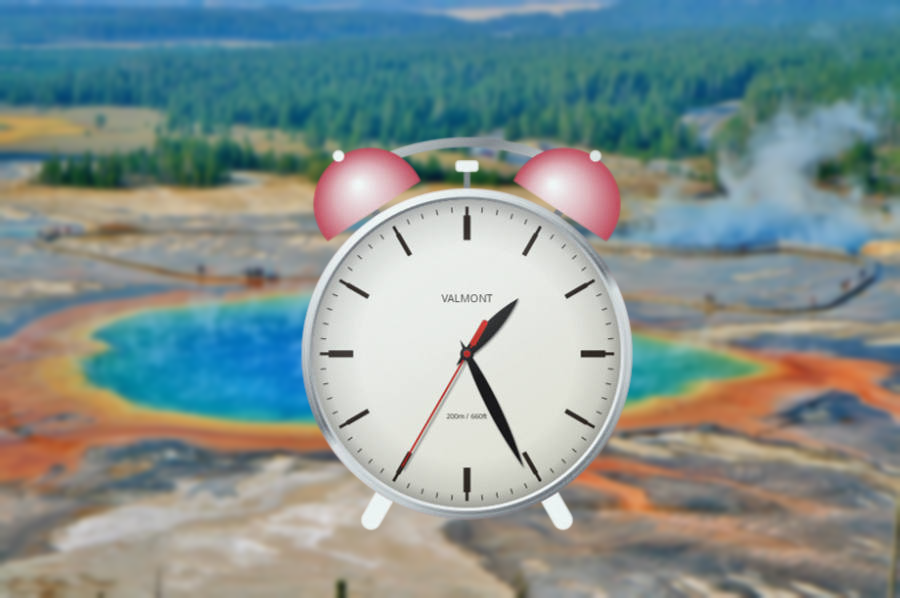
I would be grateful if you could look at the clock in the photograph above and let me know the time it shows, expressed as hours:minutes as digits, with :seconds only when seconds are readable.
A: 1:25:35
